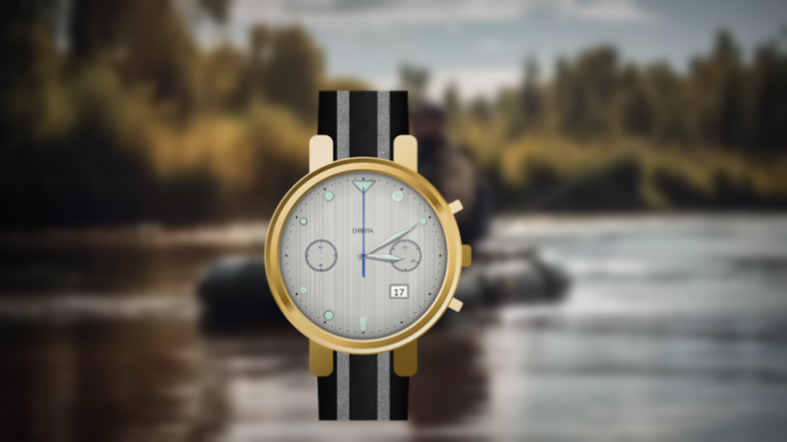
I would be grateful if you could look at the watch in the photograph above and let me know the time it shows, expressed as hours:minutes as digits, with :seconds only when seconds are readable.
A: 3:10
